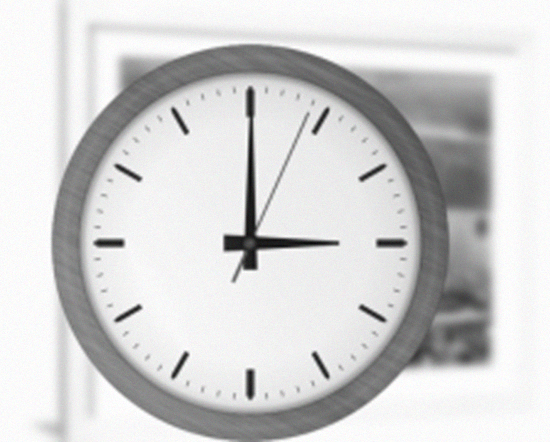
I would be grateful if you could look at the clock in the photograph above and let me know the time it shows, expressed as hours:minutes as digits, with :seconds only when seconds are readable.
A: 3:00:04
